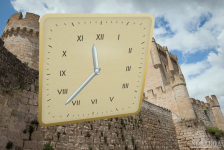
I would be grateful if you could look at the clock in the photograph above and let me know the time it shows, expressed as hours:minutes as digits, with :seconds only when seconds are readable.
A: 11:37
